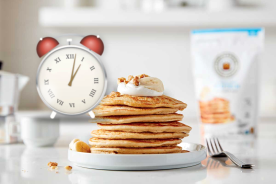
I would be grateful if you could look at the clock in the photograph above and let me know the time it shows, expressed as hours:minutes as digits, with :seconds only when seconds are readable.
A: 1:02
